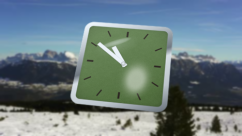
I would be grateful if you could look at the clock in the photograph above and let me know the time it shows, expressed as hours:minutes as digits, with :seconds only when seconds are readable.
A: 10:51
